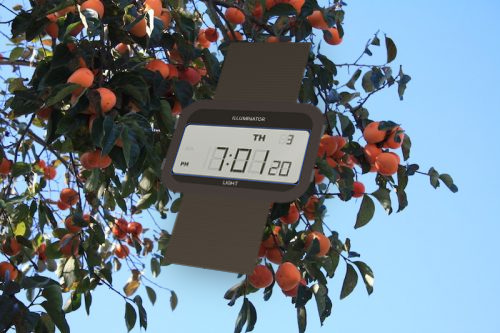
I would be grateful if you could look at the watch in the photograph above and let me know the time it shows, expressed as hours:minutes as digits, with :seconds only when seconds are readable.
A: 7:01:20
